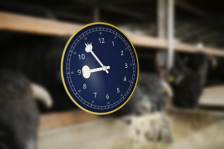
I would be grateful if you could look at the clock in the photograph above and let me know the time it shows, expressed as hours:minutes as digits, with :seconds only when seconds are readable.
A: 8:54
